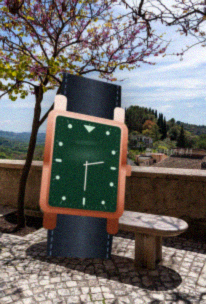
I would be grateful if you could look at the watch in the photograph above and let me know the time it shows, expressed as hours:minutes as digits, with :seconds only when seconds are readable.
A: 2:30
